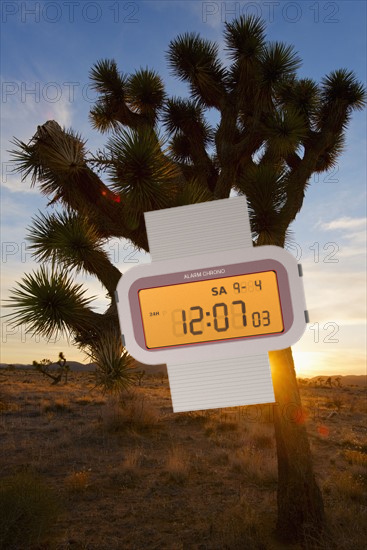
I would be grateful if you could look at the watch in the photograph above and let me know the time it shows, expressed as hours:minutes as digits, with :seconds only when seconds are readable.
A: 12:07:03
